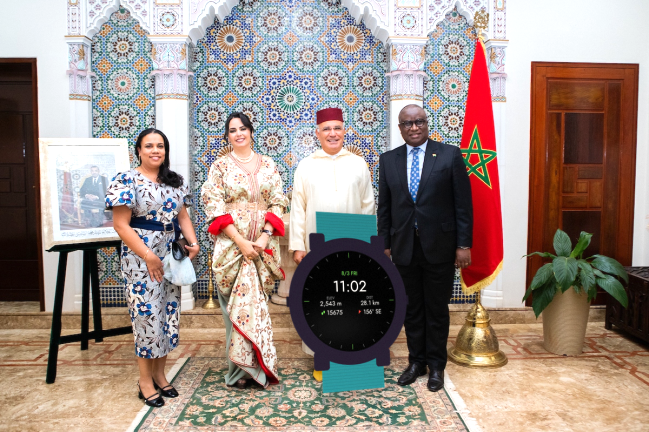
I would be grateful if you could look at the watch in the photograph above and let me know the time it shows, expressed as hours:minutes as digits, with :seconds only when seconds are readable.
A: 11:02
